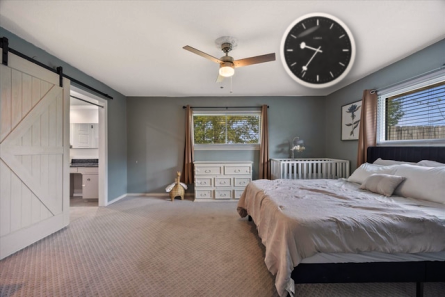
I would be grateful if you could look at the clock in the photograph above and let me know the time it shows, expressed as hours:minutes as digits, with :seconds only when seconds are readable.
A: 9:36
